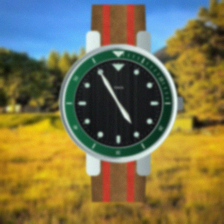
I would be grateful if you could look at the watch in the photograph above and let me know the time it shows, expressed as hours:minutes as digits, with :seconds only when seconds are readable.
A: 4:55
